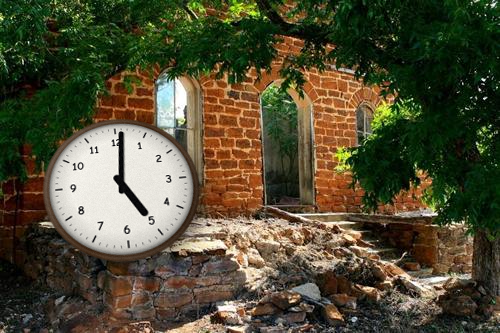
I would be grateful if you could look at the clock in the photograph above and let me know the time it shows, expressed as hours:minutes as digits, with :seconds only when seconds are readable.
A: 5:01
